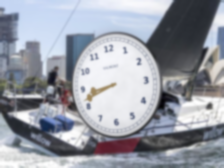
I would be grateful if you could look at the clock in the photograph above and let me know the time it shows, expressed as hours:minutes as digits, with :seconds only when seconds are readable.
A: 8:42
